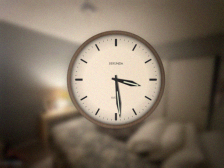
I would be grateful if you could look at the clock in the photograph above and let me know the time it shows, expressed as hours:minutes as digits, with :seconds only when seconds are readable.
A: 3:29
